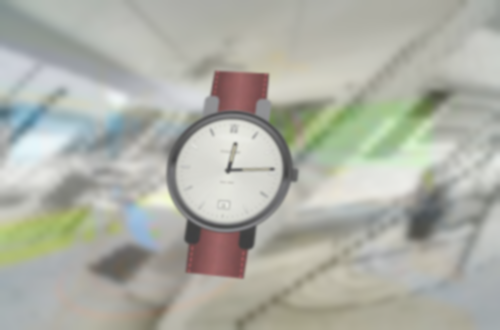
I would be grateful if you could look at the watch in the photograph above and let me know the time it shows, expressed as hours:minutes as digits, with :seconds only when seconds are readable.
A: 12:14
